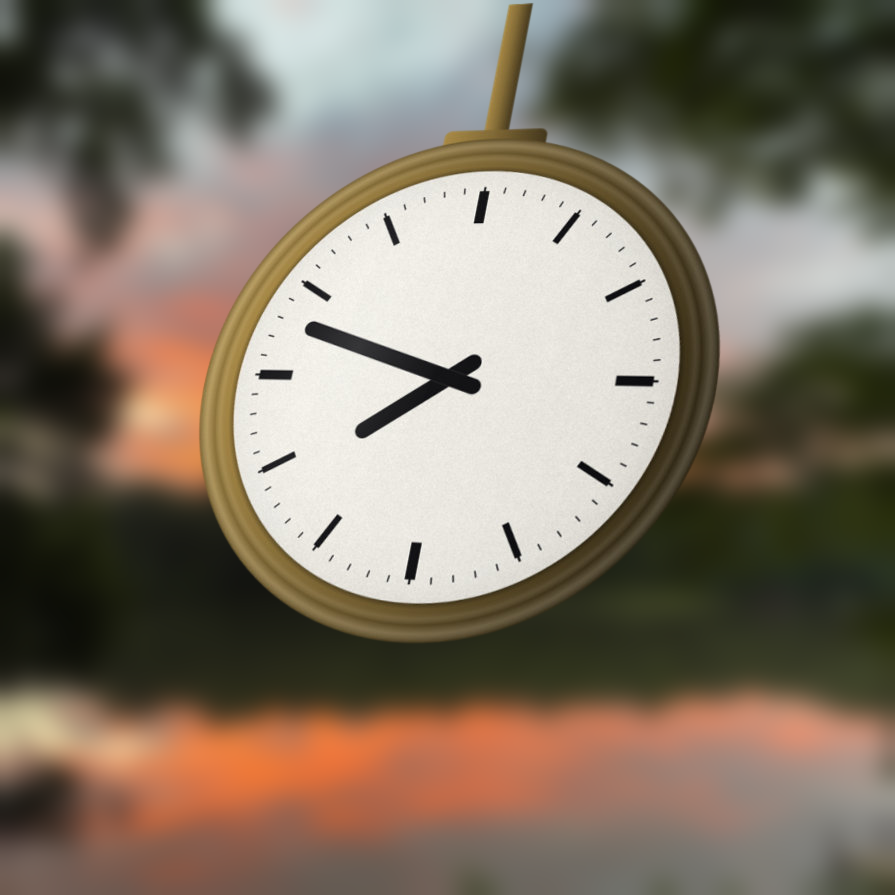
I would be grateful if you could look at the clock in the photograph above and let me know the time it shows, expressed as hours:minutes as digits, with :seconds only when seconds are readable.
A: 7:48
